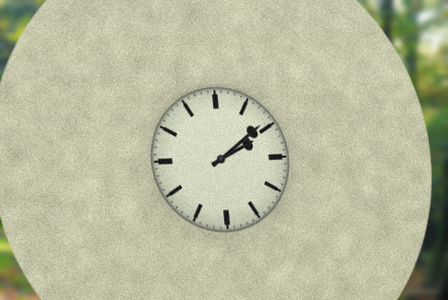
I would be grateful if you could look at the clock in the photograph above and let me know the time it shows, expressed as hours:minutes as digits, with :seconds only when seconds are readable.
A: 2:09
